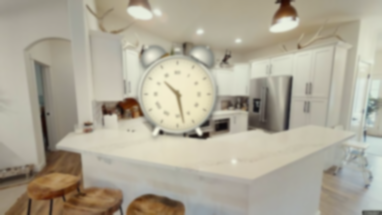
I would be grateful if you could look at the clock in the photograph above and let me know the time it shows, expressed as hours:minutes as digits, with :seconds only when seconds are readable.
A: 10:28
